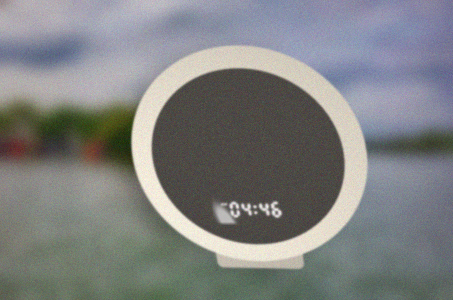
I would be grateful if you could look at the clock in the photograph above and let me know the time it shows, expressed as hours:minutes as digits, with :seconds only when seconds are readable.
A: 4:46
